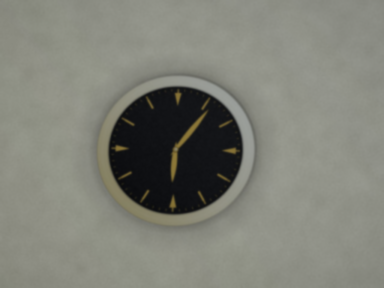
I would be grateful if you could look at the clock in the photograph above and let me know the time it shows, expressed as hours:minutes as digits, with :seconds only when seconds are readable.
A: 6:06
